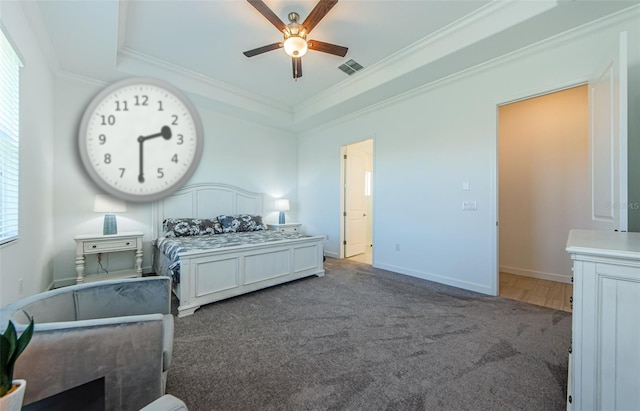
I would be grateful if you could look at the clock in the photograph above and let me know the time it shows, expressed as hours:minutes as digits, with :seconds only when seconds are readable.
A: 2:30
